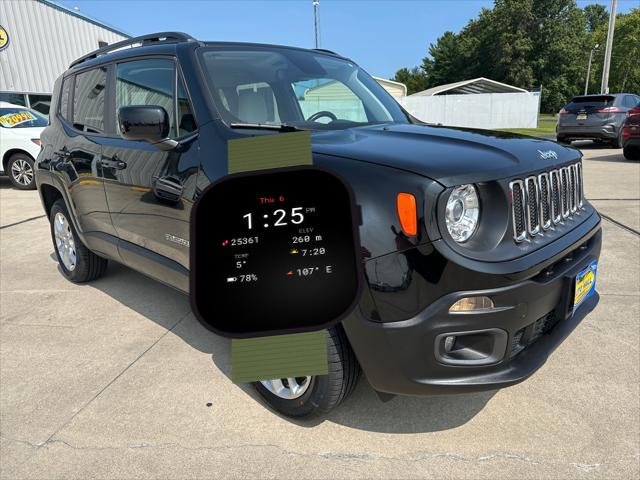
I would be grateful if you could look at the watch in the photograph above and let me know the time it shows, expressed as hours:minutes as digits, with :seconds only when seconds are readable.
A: 1:25
